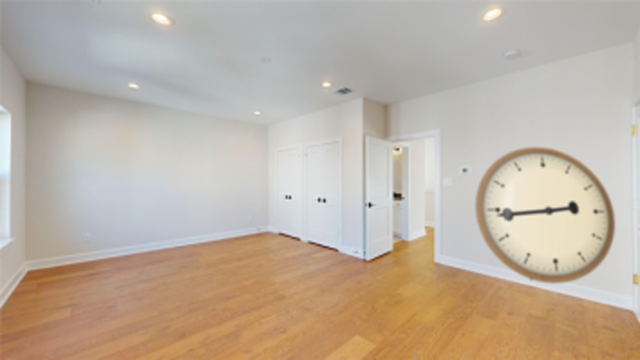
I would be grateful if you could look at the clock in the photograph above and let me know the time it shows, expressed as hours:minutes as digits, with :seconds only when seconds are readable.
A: 2:44
